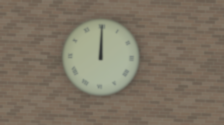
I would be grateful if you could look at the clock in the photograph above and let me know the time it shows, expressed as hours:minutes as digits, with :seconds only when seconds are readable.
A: 12:00
